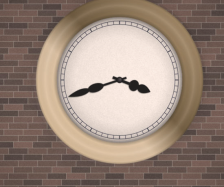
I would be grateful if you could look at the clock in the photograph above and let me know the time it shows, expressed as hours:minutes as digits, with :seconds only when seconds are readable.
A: 3:42
